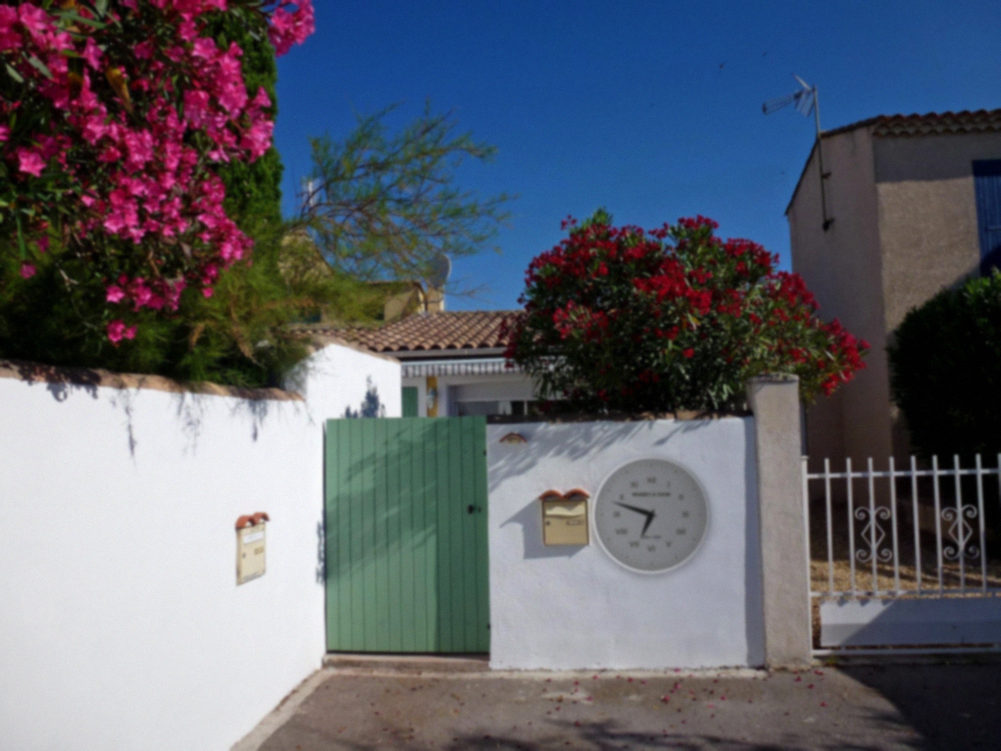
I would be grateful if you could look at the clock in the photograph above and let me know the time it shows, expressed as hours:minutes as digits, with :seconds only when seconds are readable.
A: 6:48
